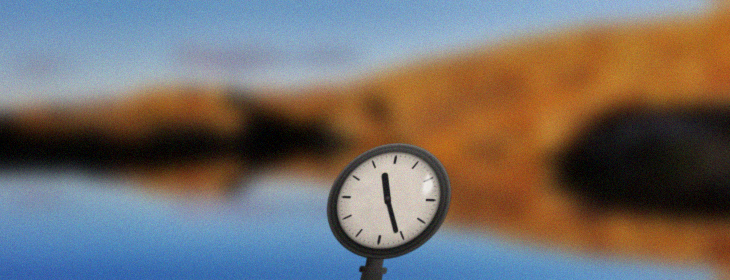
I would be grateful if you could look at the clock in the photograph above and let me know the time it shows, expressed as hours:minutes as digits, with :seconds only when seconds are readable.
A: 11:26
